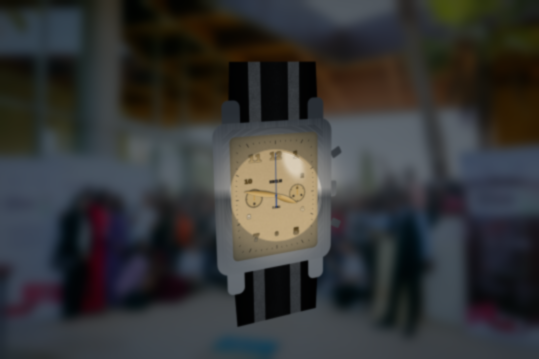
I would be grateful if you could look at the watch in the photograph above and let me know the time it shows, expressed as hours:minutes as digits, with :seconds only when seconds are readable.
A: 3:47
